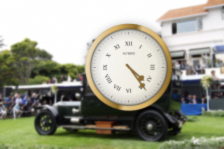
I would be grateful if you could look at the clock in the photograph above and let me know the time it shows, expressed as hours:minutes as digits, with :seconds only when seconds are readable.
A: 4:24
